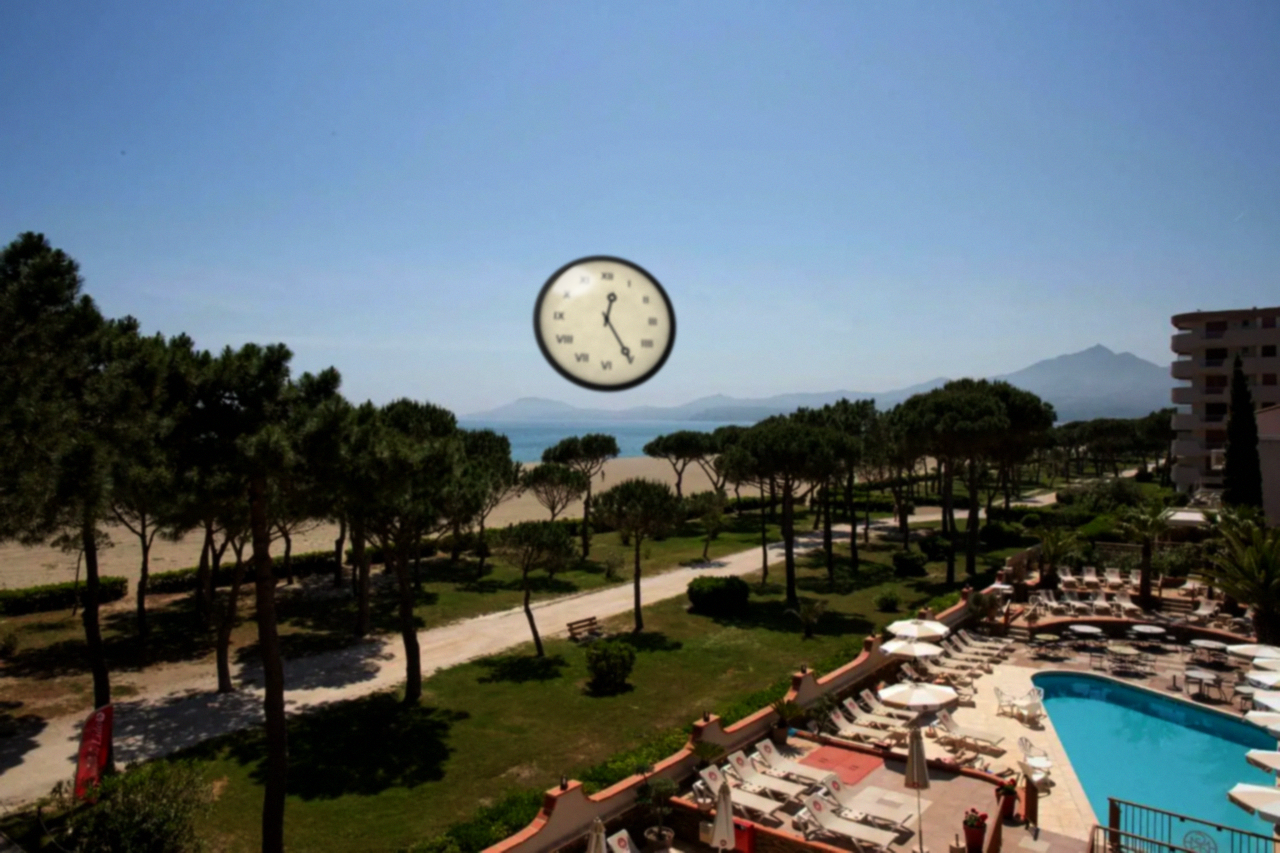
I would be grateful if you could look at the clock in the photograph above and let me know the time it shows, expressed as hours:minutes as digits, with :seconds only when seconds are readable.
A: 12:25
